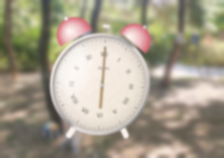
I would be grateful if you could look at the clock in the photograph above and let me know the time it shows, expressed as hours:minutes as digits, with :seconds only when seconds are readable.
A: 6:00
